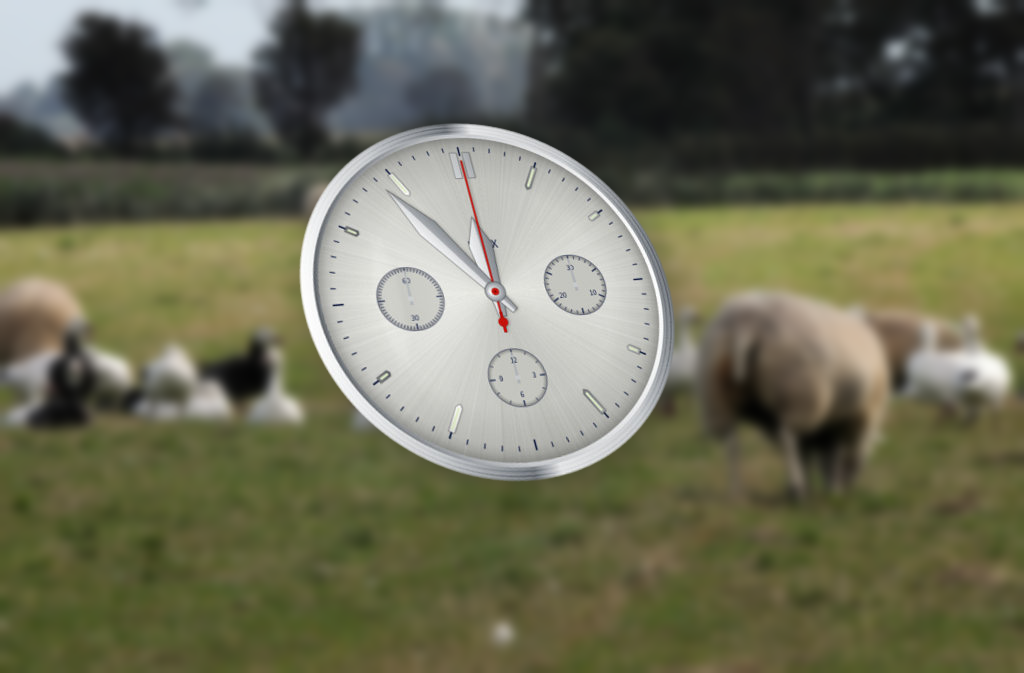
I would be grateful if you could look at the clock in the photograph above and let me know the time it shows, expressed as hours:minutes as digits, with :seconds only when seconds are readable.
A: 11:54
